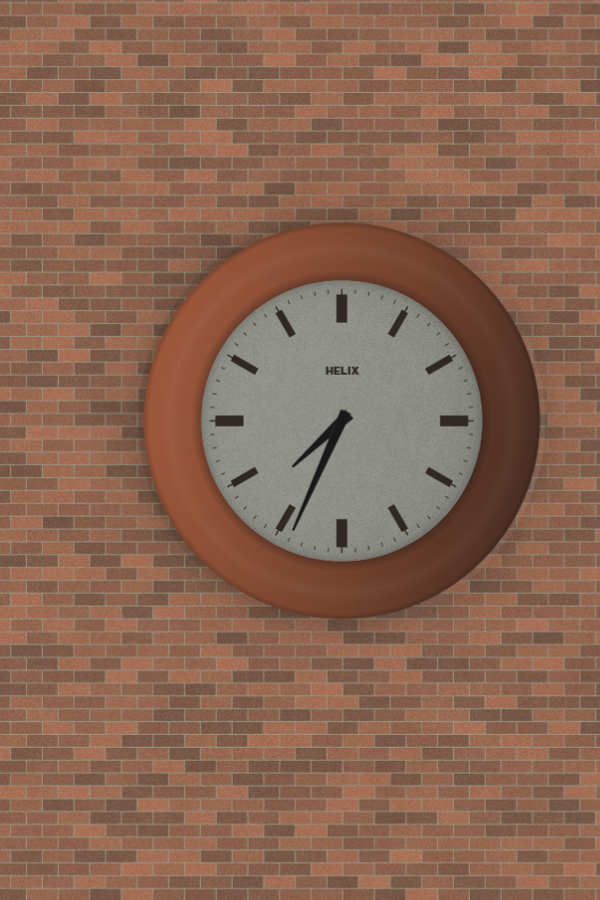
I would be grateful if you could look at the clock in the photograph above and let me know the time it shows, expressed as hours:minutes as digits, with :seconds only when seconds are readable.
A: 7:34
